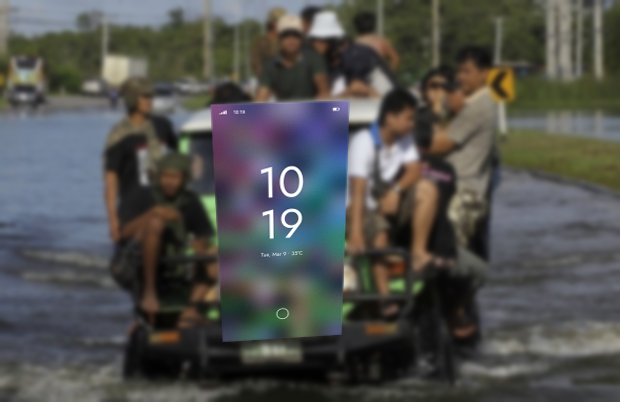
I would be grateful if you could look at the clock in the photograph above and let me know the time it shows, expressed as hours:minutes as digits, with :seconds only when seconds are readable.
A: 10:19
